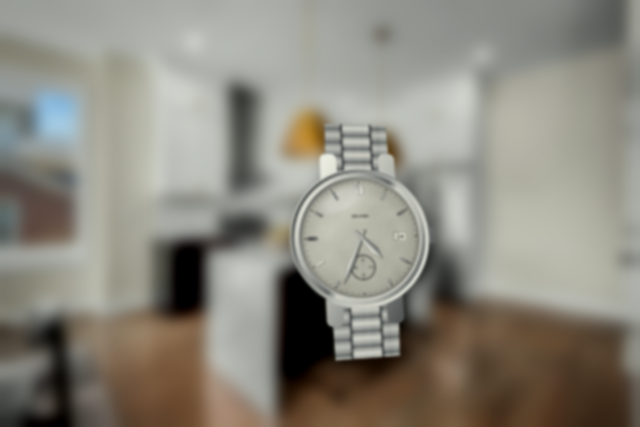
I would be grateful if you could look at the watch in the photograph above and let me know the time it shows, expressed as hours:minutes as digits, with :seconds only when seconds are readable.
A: 4:34
